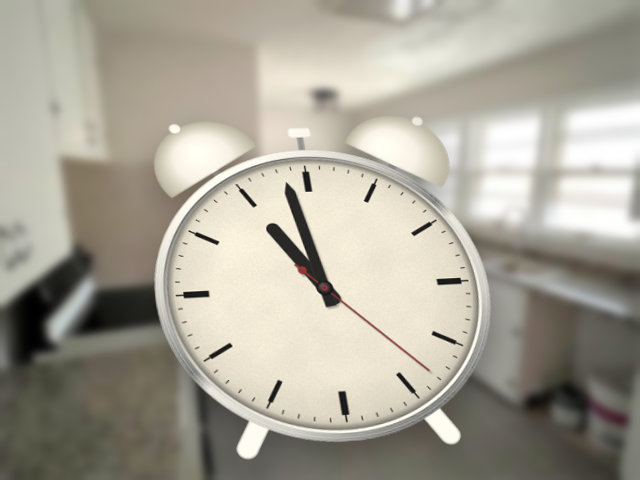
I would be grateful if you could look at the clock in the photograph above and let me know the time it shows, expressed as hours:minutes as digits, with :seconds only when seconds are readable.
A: 10:58:23
